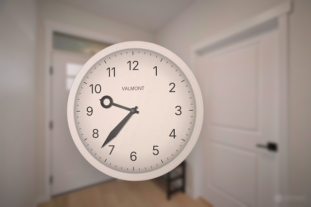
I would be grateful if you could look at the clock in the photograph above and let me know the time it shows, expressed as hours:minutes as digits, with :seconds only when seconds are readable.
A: 9:37
